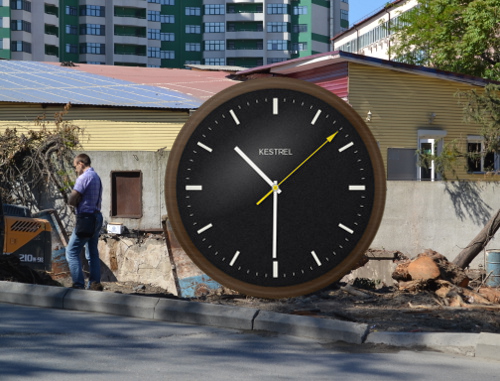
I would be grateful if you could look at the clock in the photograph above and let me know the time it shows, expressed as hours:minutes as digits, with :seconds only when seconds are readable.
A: 10:30:08
